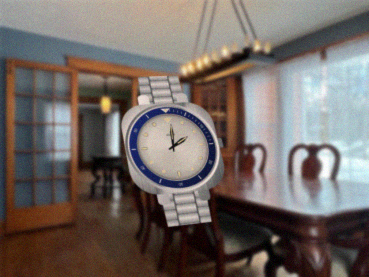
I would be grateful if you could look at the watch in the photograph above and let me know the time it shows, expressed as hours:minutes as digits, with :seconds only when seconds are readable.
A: 2:01
